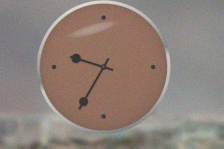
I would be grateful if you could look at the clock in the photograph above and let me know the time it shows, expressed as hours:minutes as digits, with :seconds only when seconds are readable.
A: 9:35
